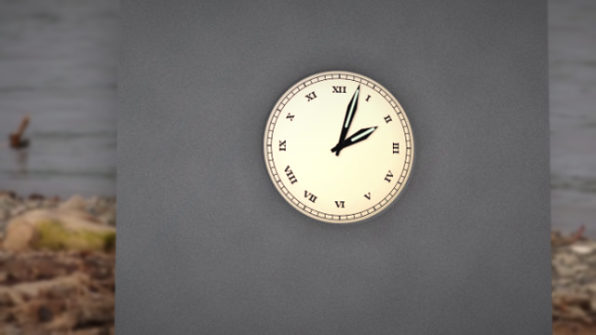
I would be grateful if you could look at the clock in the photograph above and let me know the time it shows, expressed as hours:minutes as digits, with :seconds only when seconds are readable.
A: 2:03
